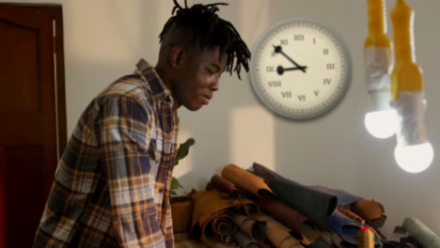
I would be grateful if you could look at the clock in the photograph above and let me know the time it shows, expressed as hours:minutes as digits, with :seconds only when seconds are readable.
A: 8:52
